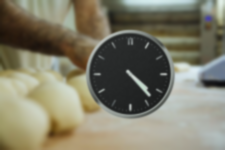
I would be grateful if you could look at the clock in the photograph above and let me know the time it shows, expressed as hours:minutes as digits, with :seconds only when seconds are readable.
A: 4:23
